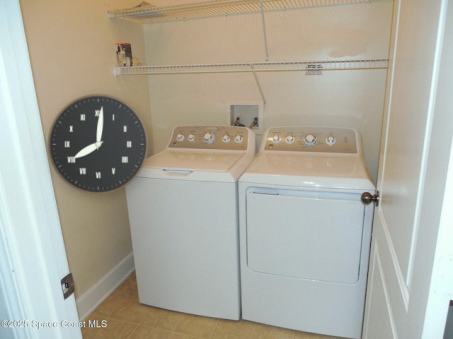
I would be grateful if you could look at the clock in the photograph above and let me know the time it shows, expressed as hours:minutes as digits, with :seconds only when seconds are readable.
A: 8:01
